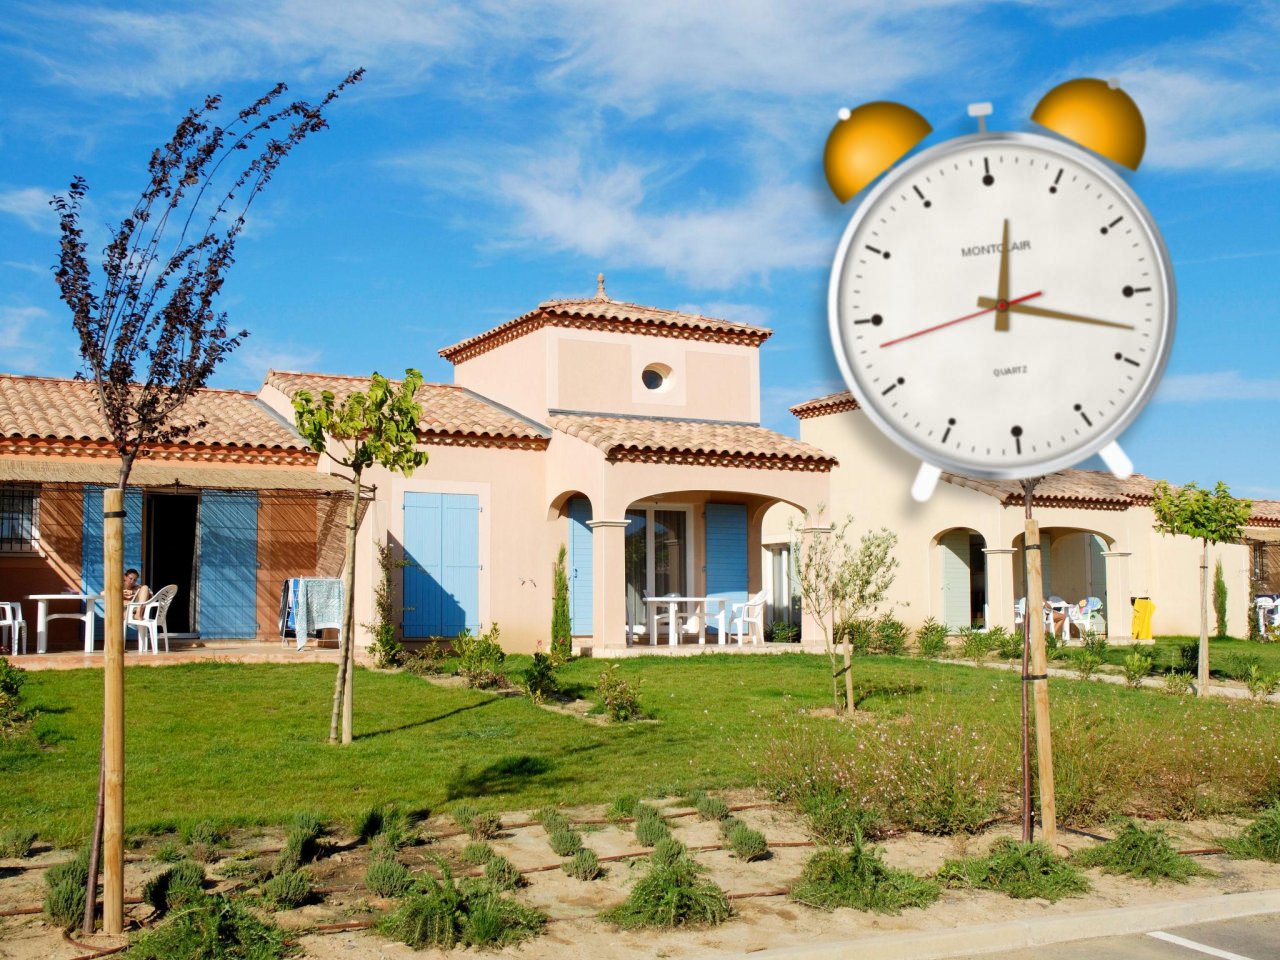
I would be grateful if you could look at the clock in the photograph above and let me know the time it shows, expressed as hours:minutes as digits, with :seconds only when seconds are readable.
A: 12:17:43
